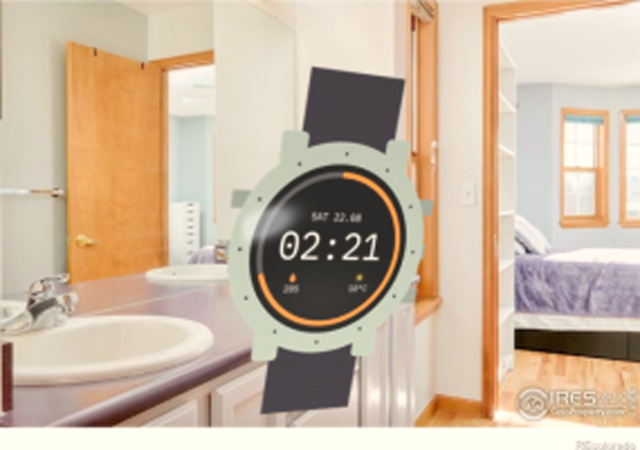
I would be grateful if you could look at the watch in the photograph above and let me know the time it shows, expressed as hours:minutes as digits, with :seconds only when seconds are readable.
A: 2:21
